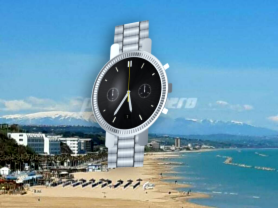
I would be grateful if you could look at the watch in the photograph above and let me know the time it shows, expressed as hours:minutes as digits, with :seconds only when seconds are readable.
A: 5:36
